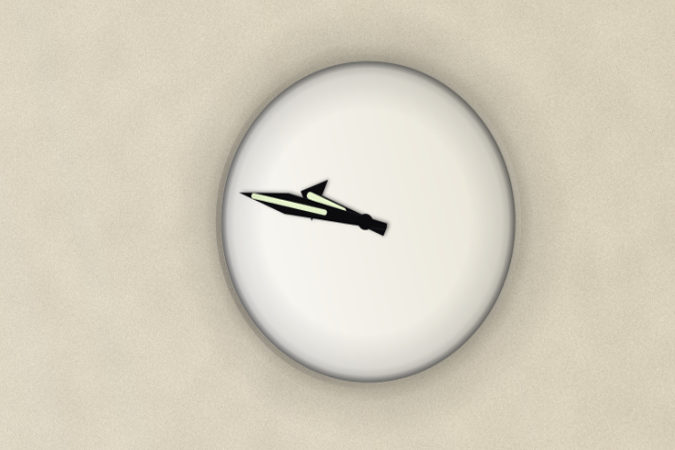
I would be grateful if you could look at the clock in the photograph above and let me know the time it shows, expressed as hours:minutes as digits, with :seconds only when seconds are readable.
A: 9:47
